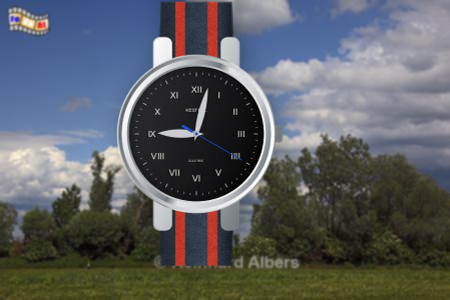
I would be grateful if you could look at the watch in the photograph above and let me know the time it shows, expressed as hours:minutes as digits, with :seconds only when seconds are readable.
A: 9:02:20
